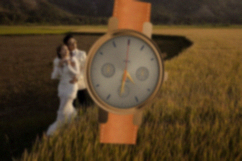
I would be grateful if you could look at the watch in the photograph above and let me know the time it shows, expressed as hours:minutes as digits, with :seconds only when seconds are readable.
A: 4:31
